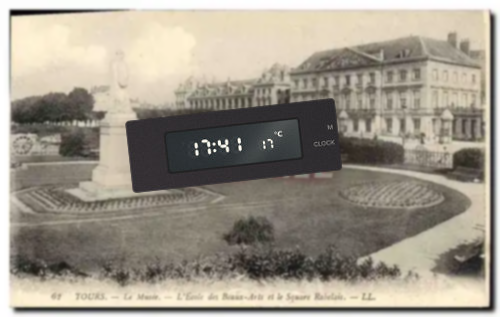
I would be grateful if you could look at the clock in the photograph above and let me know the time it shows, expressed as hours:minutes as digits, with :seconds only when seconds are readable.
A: 17:41
